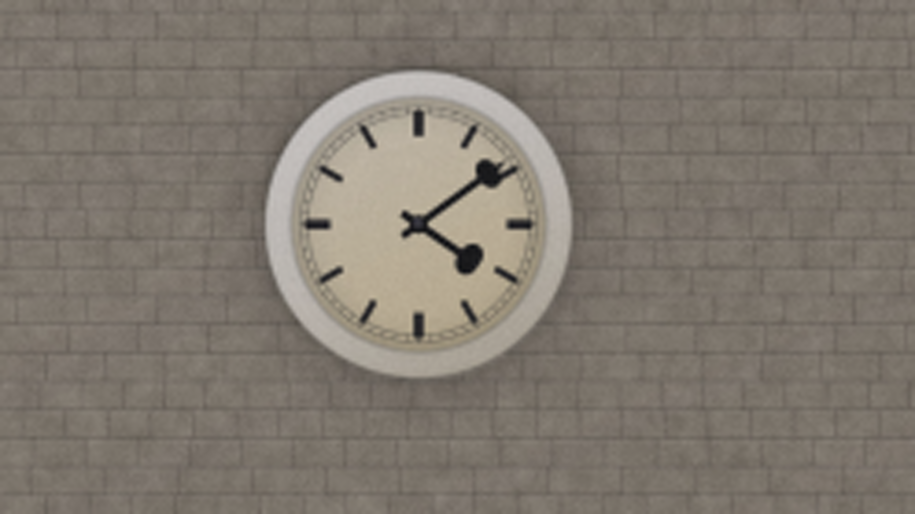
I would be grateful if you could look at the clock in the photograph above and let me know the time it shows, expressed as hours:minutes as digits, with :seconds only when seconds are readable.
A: 4:09
